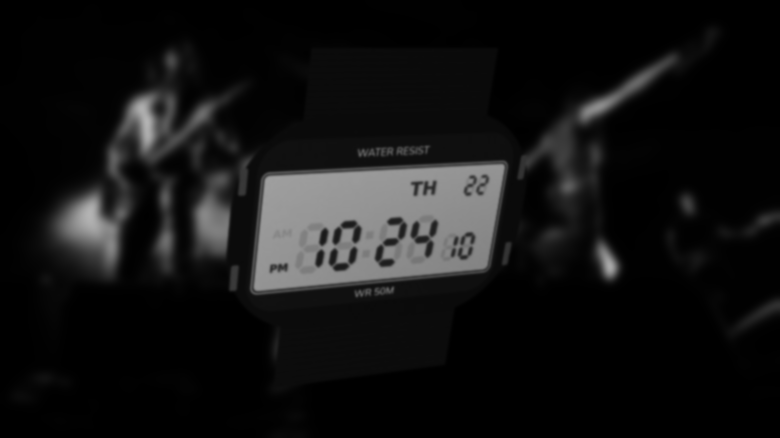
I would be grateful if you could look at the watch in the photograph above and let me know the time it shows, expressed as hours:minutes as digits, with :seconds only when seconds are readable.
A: 10:24:10
